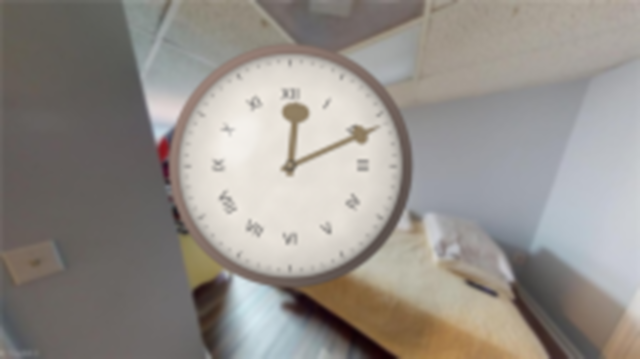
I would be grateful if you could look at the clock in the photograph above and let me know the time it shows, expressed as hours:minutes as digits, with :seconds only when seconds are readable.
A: 12:11
